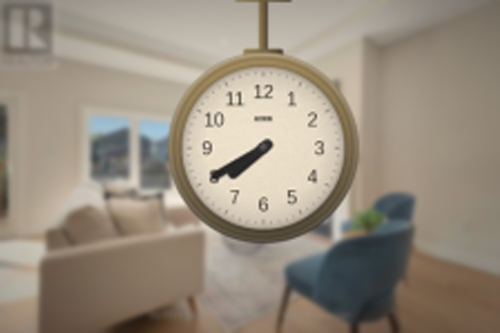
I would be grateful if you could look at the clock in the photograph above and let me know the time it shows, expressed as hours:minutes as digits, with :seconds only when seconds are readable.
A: 7:40
